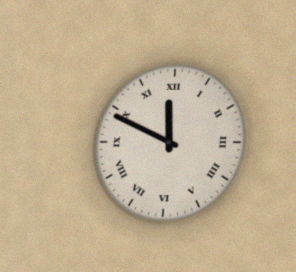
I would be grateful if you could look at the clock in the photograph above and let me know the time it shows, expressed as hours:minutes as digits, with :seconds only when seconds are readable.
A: 11:49
